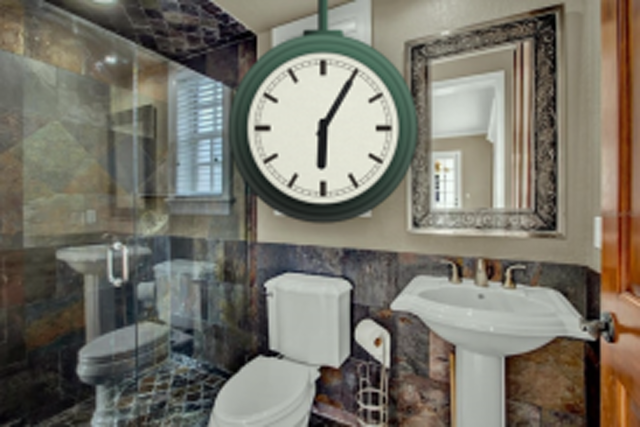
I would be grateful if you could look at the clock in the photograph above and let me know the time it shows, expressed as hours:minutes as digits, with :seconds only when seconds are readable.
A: 6:05
